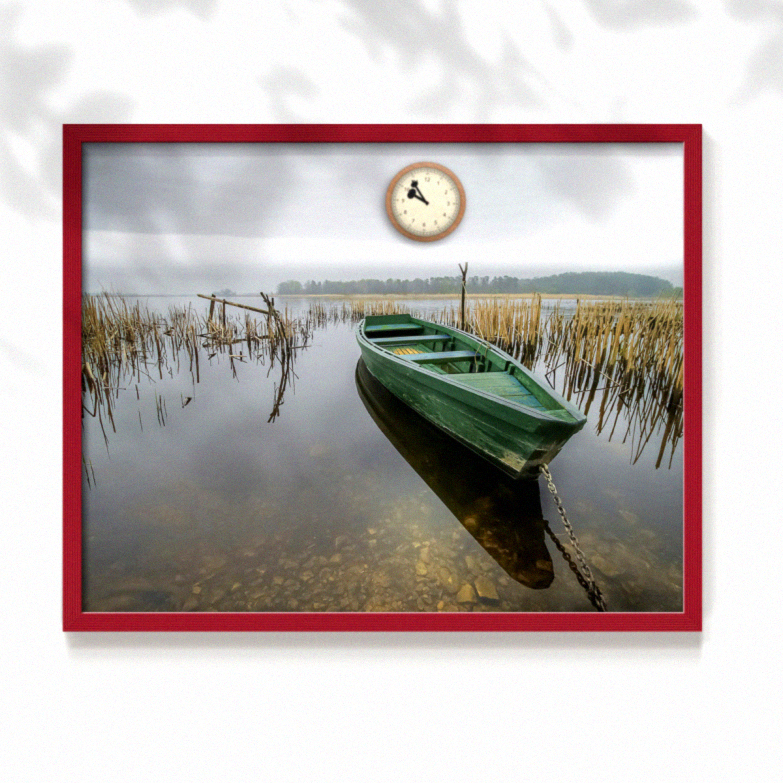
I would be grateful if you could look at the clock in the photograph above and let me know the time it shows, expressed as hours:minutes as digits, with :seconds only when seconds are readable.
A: 9:54
